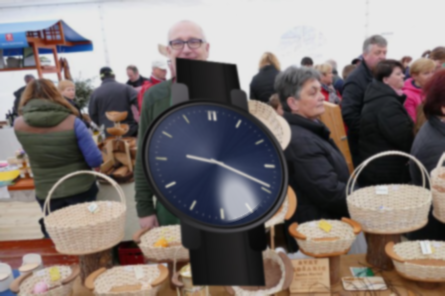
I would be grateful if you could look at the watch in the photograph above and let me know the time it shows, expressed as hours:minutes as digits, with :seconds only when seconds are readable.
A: 9:19
